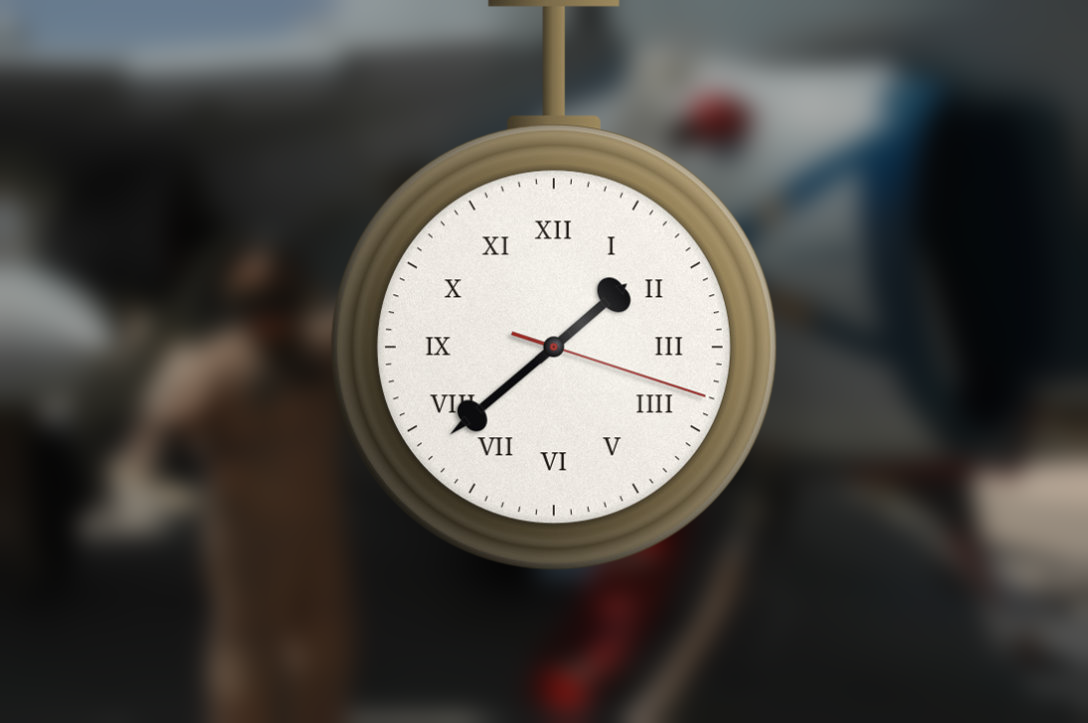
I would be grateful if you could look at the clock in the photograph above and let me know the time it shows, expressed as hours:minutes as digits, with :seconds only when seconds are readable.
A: 1:38:18
